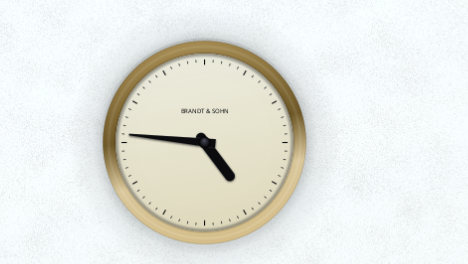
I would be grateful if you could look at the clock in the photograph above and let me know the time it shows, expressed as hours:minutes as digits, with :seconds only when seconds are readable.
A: 4:46
